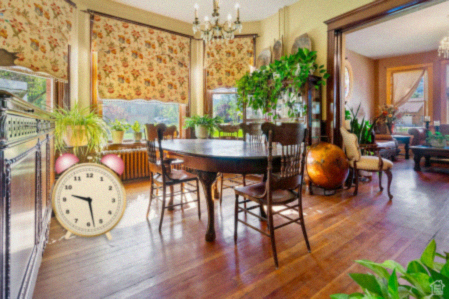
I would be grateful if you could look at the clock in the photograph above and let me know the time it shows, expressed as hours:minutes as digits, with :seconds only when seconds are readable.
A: 9:28
